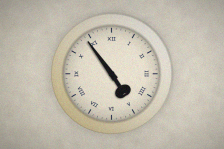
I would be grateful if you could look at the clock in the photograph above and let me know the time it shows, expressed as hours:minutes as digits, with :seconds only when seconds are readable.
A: 4:54
